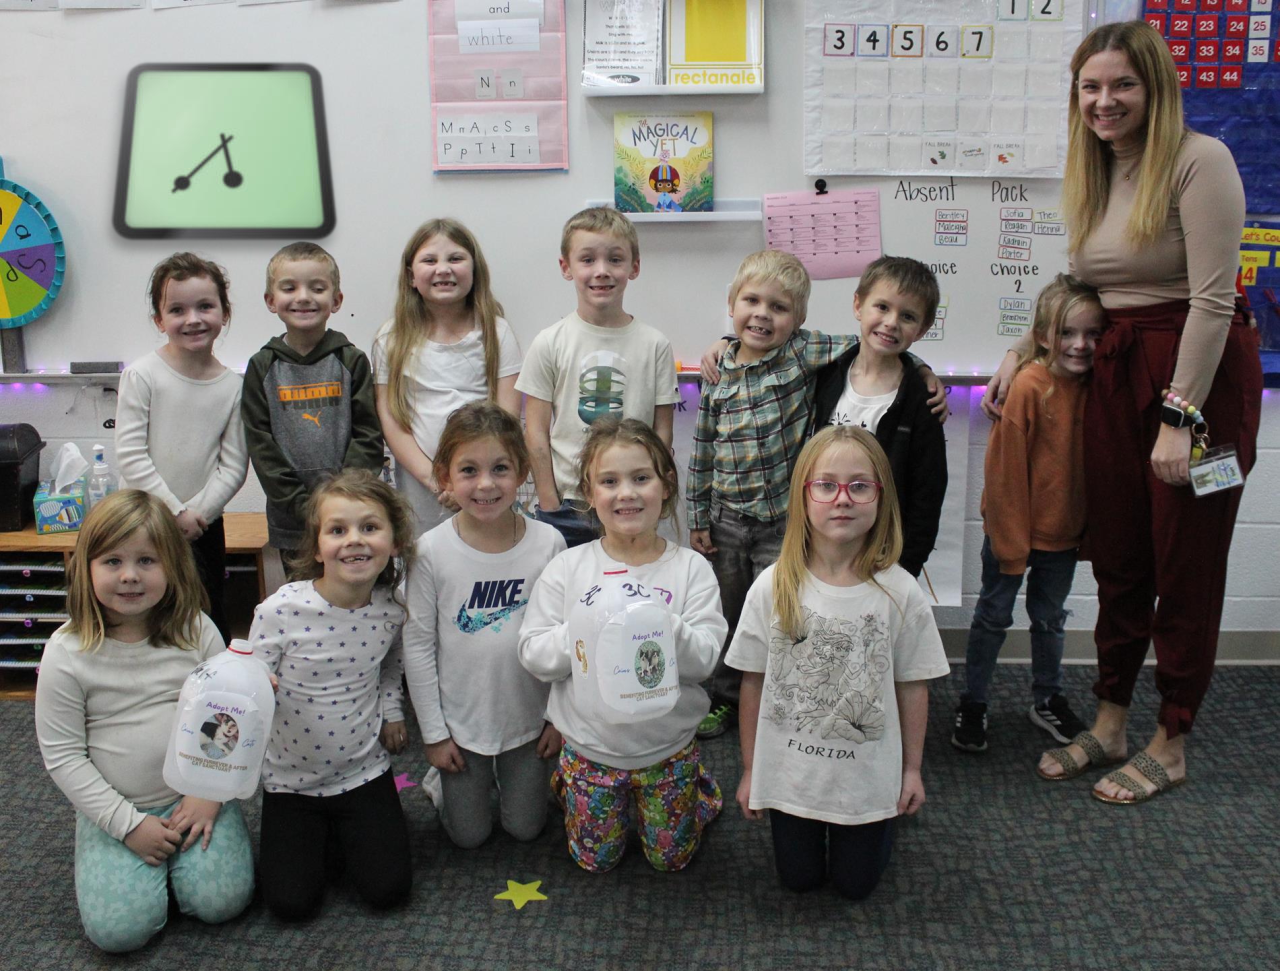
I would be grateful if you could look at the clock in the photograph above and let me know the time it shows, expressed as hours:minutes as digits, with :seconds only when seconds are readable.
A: 5:37
